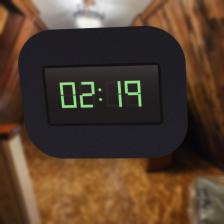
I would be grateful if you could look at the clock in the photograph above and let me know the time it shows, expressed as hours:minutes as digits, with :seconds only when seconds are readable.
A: 2:19
